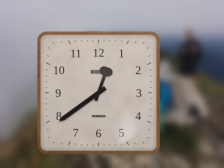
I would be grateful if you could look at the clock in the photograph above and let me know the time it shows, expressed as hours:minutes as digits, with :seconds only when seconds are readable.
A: 12:39
